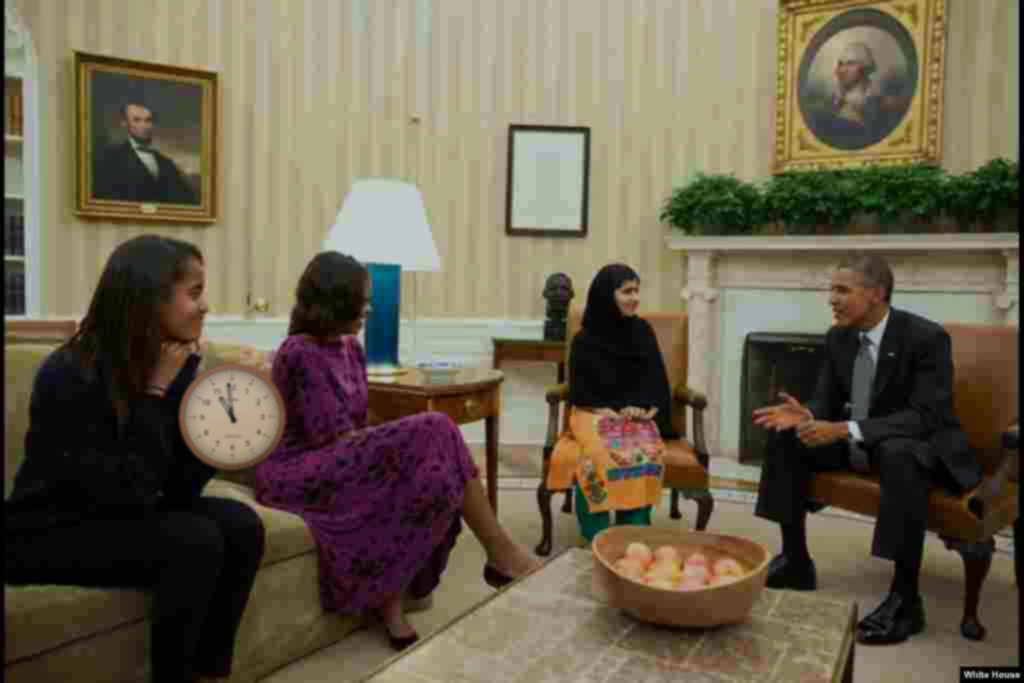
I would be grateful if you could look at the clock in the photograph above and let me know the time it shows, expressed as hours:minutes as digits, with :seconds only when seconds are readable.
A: 10:59
